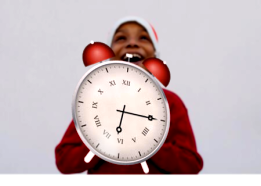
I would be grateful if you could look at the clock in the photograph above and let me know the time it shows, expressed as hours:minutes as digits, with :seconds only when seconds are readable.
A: 6:15
